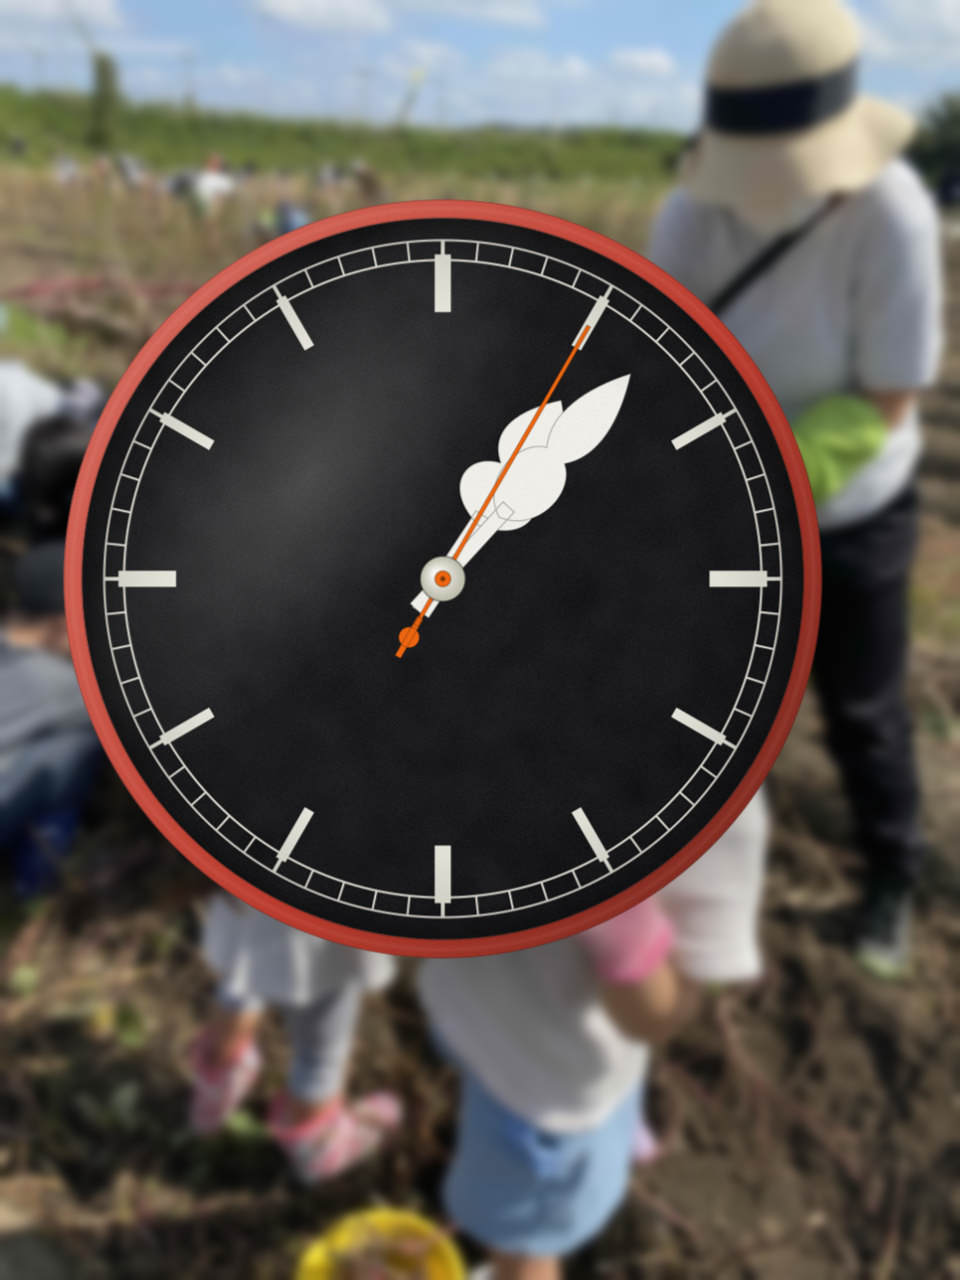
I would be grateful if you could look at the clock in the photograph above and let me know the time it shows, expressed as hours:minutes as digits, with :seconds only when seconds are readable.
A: 1:07:05
